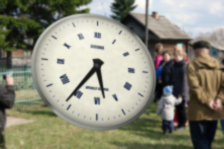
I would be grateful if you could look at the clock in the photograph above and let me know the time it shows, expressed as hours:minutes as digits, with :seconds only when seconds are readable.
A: 5:36
